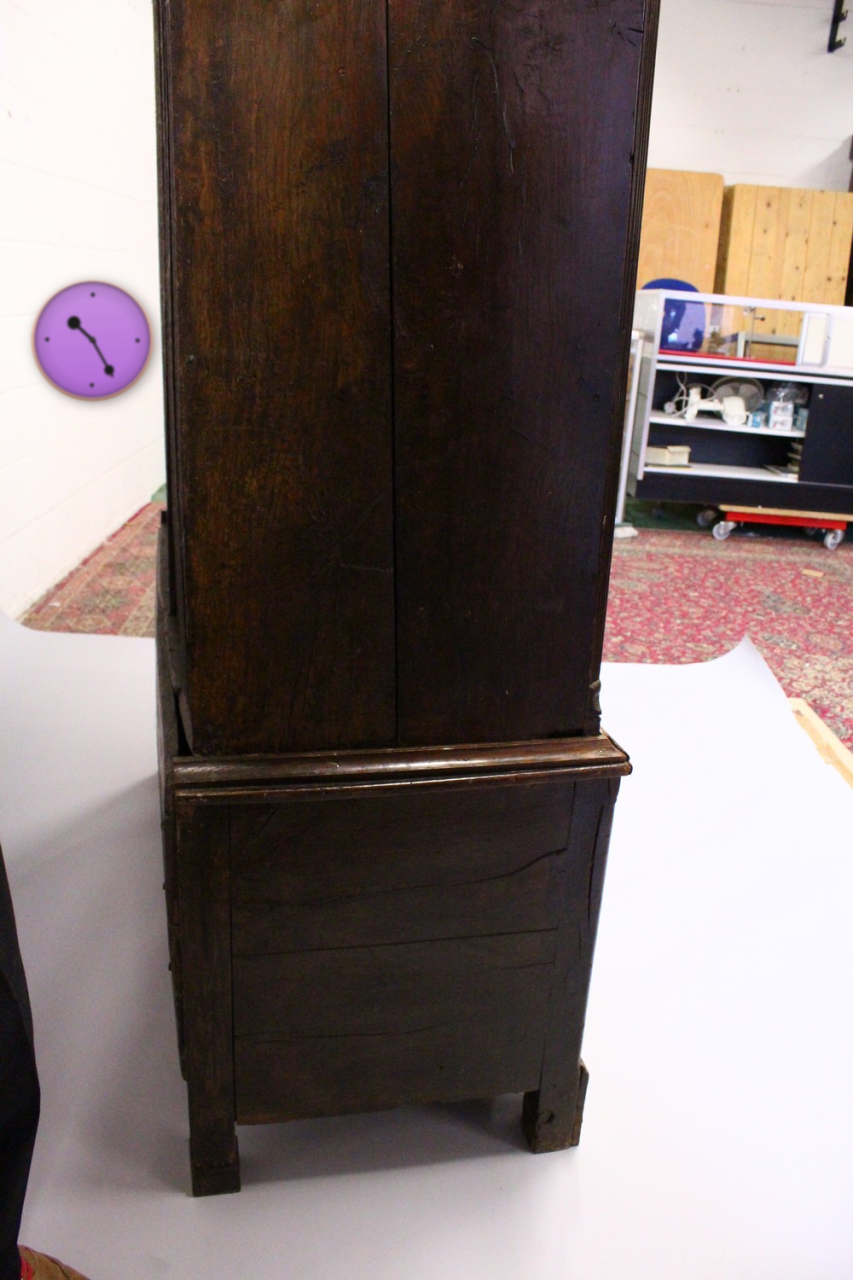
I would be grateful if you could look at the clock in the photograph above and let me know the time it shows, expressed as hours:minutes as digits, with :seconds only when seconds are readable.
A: 10:25
